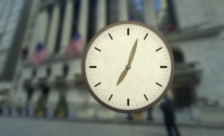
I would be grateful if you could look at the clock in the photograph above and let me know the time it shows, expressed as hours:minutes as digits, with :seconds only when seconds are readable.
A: 7:03
